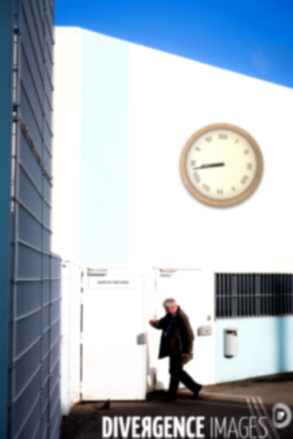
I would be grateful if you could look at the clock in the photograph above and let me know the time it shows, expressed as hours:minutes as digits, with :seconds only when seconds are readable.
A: 8:43
